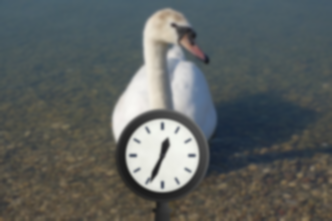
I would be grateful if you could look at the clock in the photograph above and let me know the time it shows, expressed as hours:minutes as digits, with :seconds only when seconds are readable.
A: 12:34
